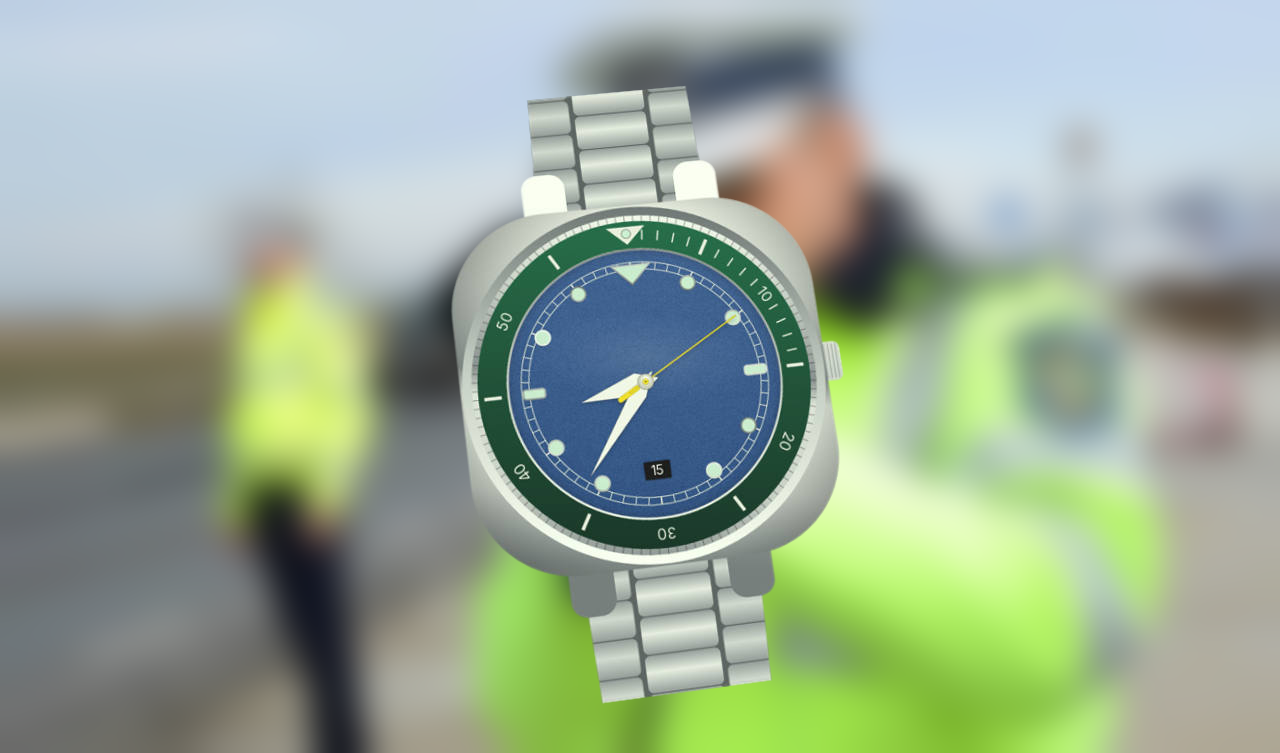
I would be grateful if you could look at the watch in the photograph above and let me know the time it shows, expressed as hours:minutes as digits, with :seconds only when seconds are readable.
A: 8:36:10
